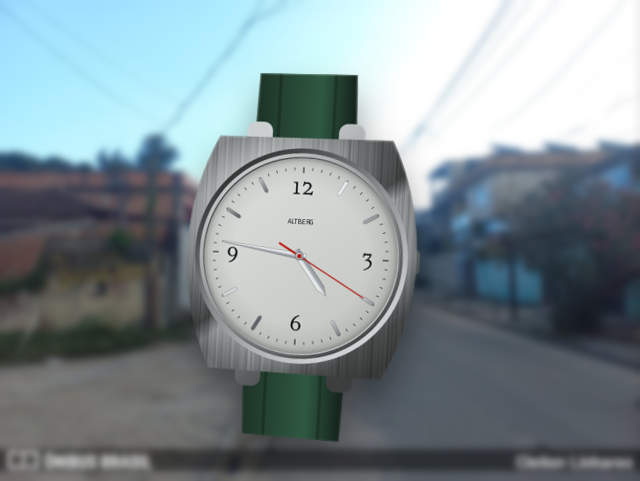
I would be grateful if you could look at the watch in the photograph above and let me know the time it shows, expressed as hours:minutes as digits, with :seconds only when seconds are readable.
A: 4:46:20
